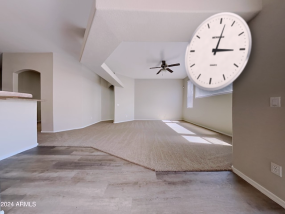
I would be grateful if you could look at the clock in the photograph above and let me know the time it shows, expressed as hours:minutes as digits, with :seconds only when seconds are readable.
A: 3:02
